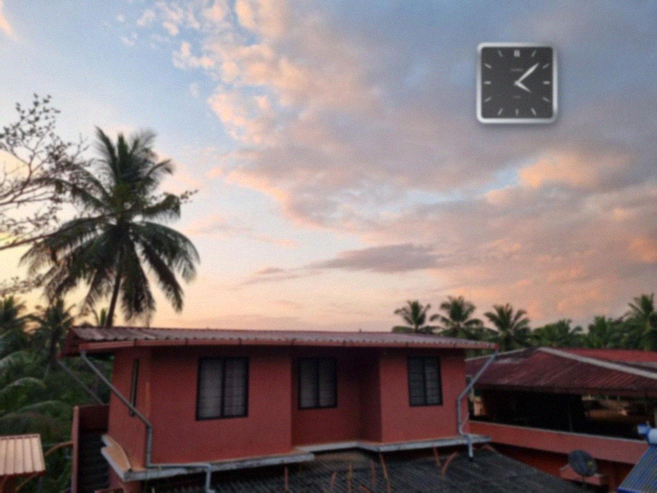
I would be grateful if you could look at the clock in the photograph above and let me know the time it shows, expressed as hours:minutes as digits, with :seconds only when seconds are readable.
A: 4:08
